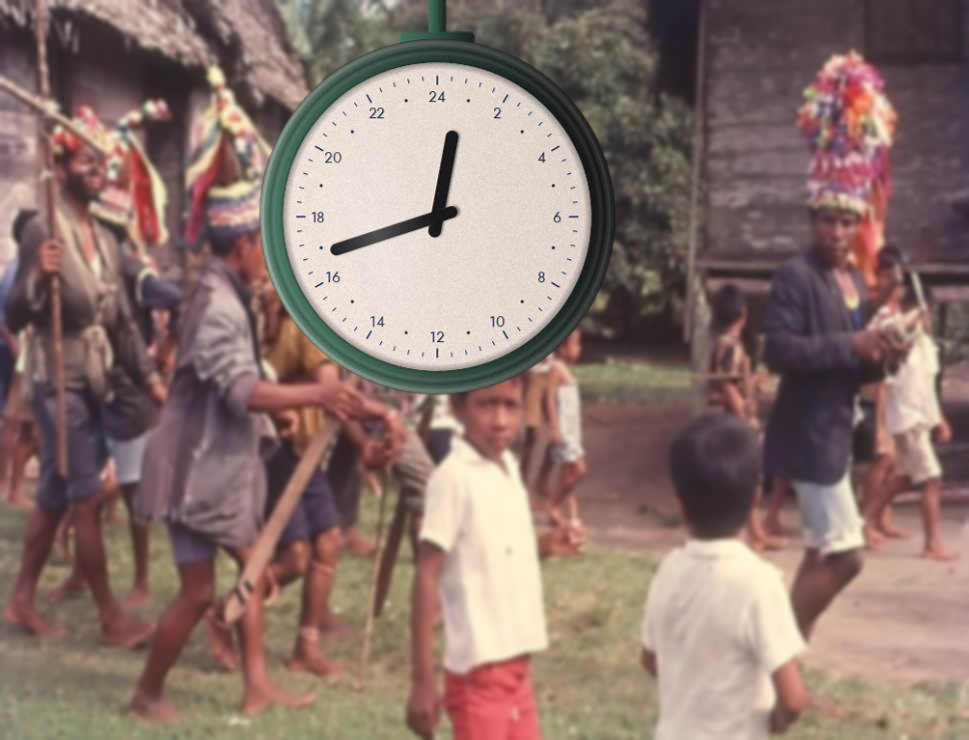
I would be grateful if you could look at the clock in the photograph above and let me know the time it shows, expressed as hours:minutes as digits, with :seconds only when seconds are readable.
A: 0:42
